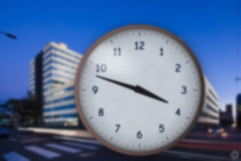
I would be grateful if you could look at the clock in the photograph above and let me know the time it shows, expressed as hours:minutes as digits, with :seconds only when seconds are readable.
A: 3:48
